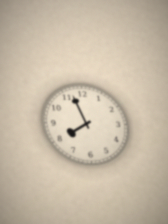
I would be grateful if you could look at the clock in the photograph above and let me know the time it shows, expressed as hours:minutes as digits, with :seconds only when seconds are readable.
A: 7:57
